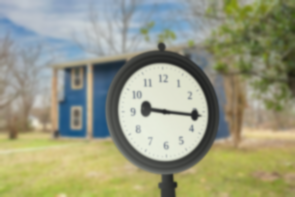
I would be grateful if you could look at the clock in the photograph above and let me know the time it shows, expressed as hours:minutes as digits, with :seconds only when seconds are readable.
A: 9:16
